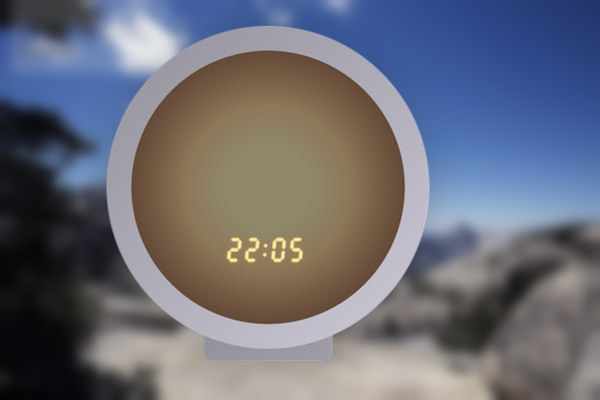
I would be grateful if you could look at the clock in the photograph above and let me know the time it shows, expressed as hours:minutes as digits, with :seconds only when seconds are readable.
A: 22:05
